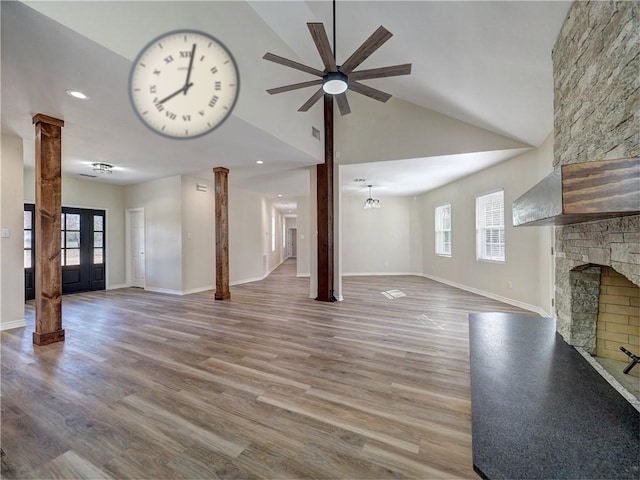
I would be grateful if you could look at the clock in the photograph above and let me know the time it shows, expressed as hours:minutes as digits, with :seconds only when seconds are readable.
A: 8:02
